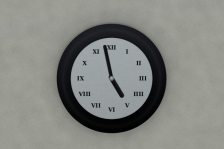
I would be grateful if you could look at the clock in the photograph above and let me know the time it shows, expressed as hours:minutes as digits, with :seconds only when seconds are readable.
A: 4:58
